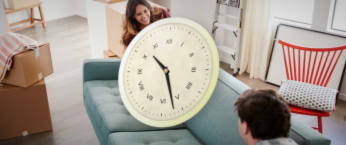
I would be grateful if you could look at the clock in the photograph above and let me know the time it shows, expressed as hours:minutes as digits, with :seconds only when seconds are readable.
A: 10:27
